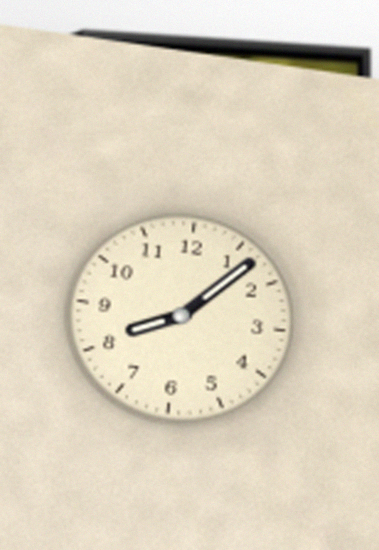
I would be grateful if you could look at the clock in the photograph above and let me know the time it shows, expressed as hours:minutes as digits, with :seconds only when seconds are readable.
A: 8:07
